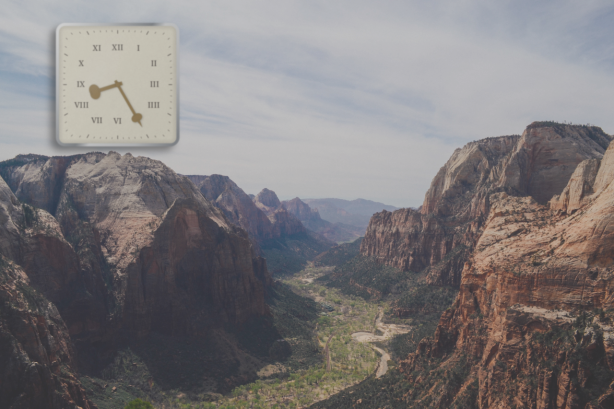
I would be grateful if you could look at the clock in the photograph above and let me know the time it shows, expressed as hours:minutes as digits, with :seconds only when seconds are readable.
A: 8:25
